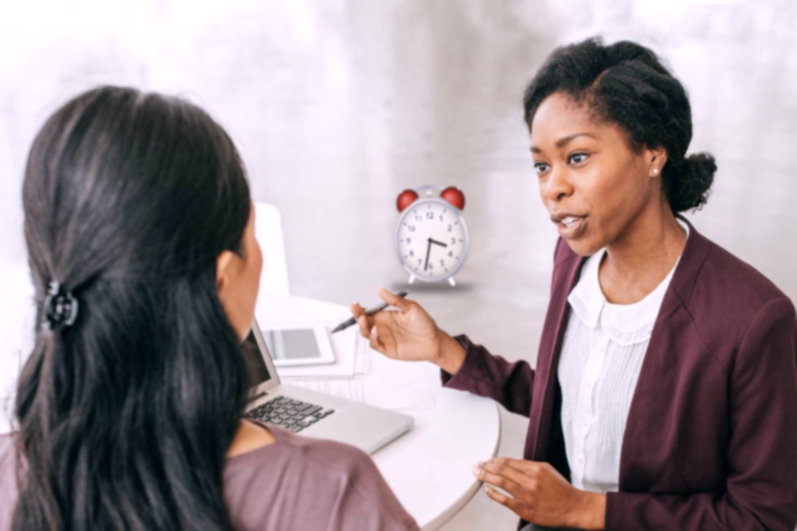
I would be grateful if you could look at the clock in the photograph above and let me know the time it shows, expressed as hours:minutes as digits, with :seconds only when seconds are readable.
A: 3:32
